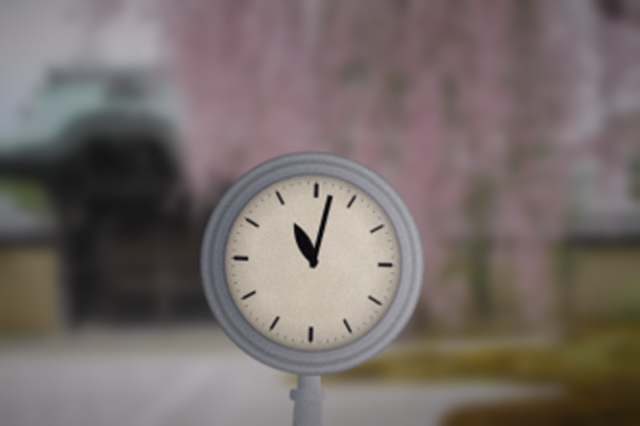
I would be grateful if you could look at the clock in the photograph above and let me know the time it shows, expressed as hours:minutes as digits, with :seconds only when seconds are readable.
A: 11:02
